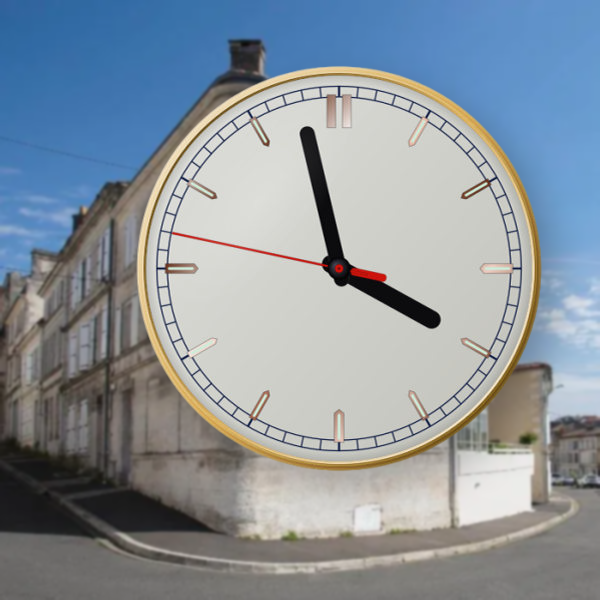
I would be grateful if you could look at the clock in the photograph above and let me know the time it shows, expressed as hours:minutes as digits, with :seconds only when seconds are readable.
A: 3:57:47
